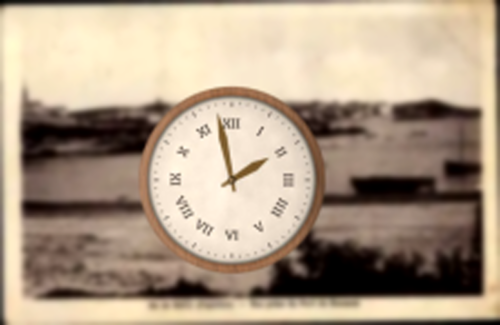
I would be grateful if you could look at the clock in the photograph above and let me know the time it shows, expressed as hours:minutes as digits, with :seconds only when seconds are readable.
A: 1:58
